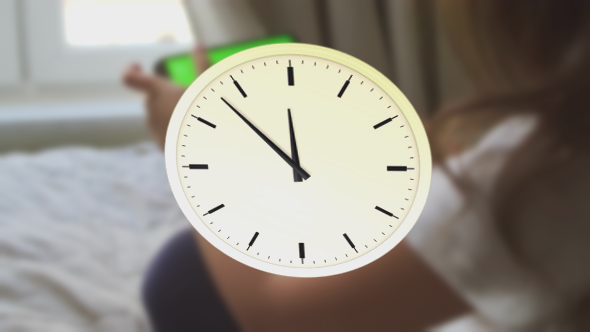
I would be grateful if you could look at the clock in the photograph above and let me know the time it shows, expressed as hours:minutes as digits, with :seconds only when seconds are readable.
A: 11:53
